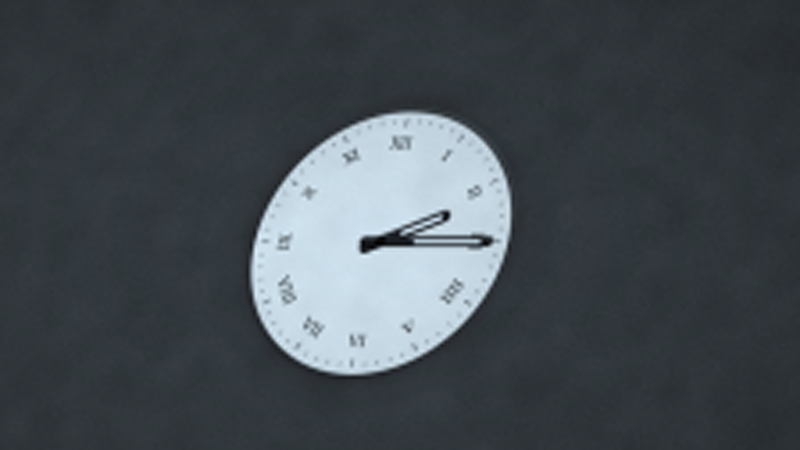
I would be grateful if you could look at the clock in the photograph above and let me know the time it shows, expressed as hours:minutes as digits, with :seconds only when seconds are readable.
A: 2:15
